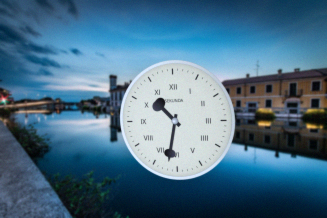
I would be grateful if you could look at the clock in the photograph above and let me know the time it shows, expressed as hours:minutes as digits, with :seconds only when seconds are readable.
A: 10:32
